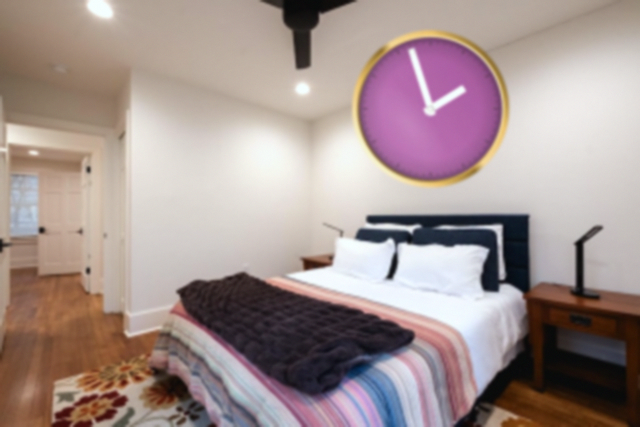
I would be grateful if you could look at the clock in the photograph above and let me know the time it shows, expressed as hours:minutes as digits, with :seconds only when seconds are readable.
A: 1:57
